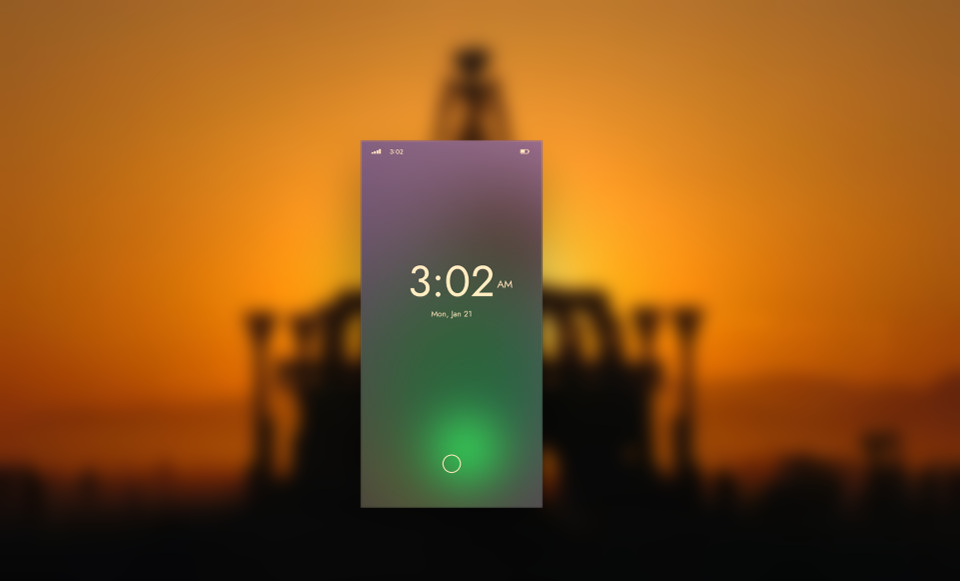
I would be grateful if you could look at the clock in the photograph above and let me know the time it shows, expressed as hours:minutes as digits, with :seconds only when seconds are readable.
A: 3:02
